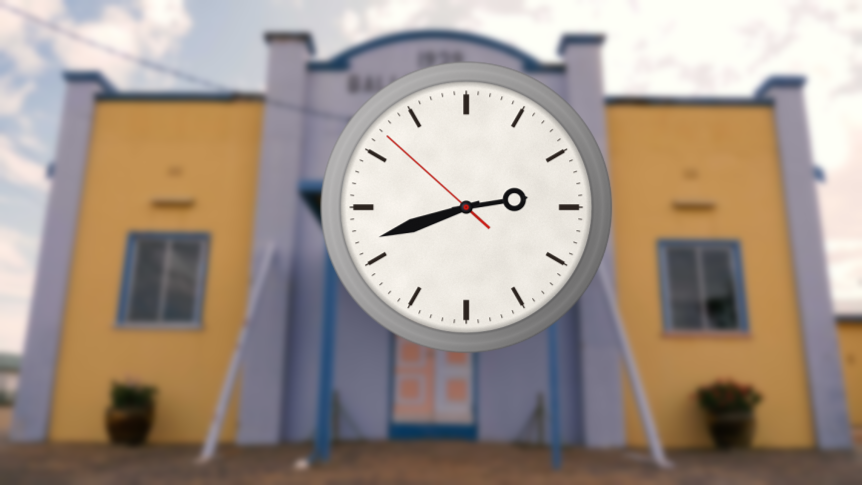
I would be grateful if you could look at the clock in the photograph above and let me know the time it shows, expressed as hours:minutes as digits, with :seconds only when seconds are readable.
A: 2:41:52
